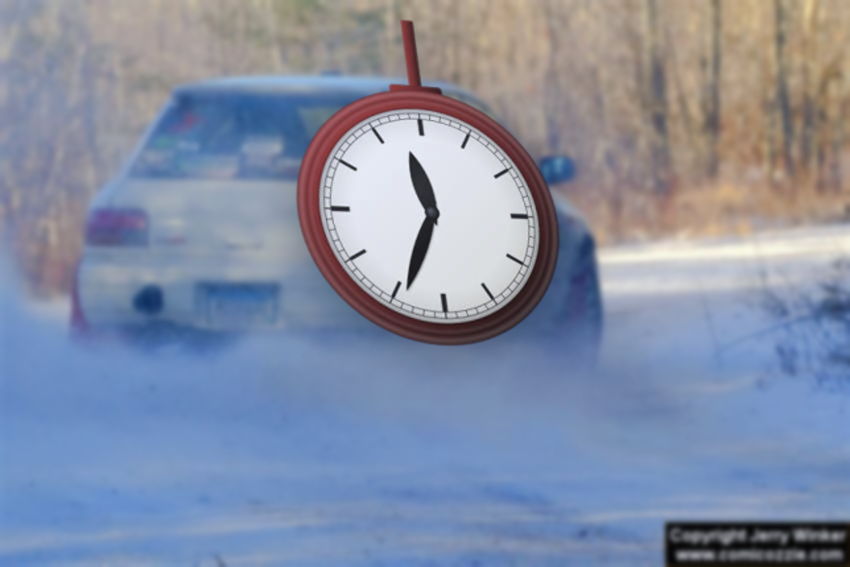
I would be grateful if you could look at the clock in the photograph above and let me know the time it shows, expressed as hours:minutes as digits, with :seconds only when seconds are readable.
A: 11:34
